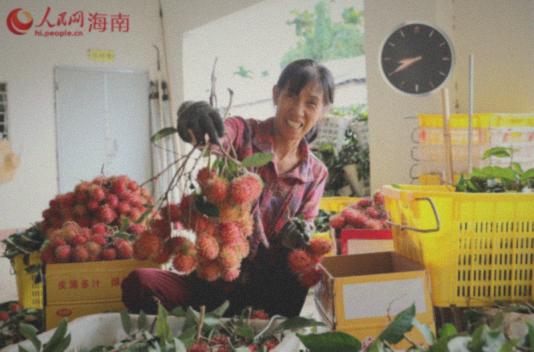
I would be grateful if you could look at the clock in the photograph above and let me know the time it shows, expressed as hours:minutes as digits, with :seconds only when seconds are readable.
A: 8:40
